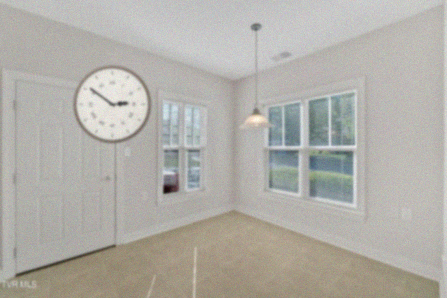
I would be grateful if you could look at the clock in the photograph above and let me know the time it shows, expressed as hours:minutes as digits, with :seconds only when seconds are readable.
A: 2:51
